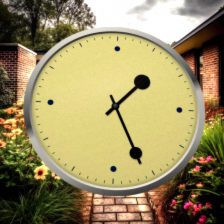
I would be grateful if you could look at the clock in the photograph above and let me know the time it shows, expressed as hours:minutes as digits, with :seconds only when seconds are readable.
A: 1:26
